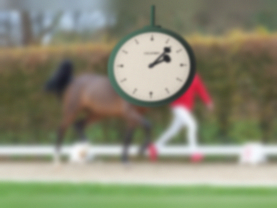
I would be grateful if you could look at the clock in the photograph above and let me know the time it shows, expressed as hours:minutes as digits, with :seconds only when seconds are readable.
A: 2:07
